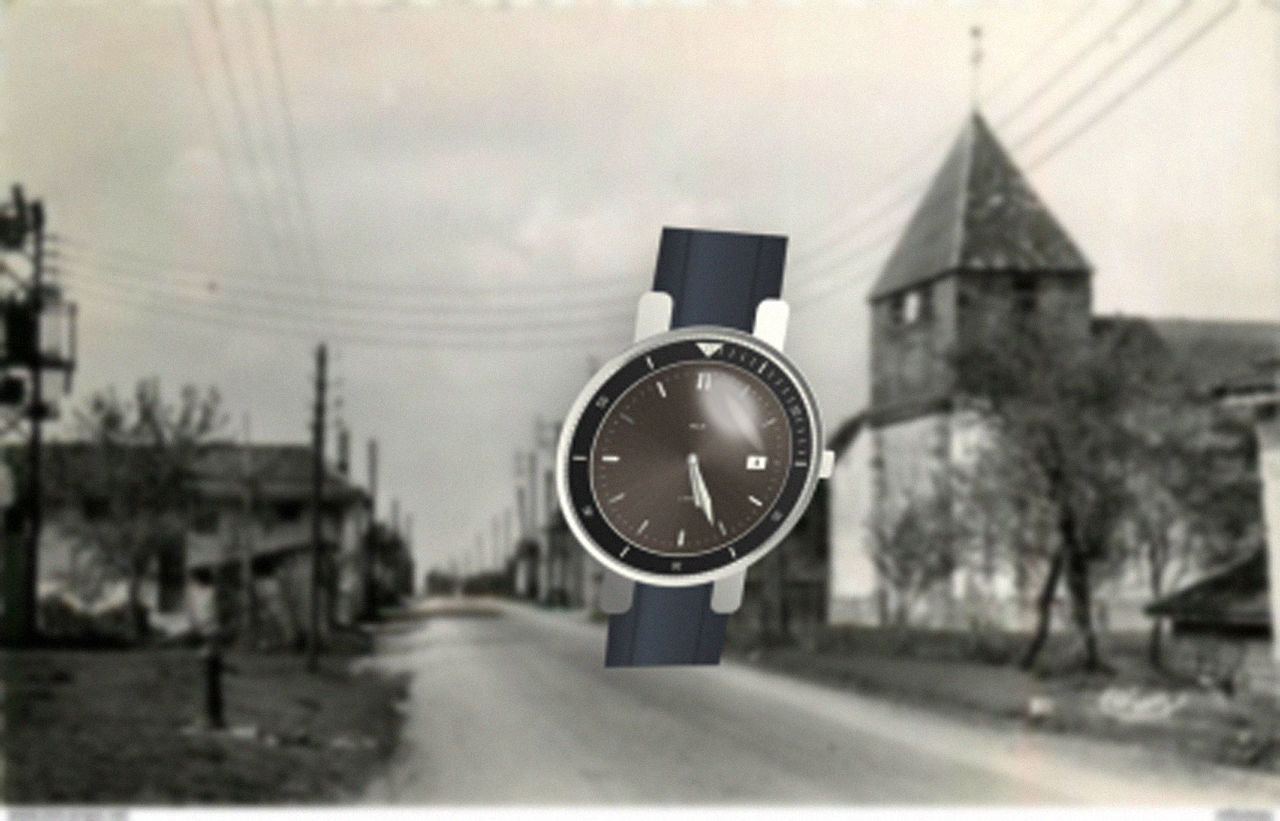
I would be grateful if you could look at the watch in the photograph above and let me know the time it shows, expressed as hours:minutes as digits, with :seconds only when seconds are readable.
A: 5:26
